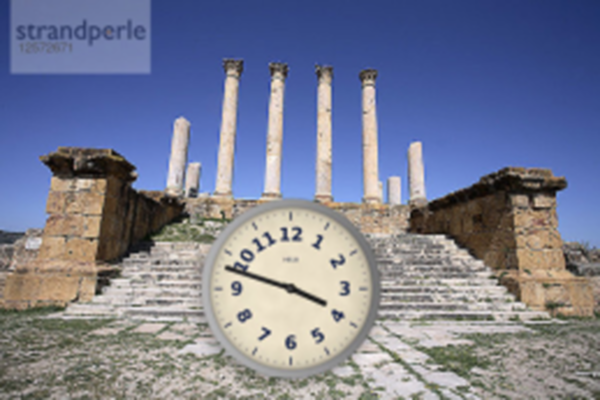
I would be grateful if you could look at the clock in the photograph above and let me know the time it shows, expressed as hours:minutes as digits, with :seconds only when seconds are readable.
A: 3:48
